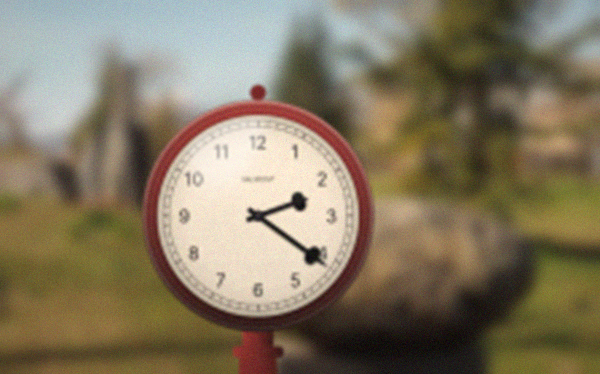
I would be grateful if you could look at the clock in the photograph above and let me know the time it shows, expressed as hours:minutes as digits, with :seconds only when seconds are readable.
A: 2:21
